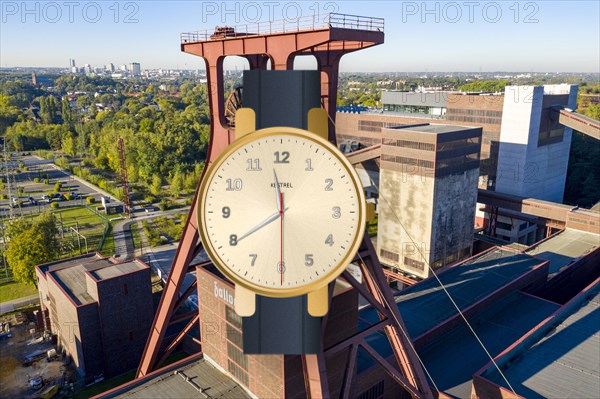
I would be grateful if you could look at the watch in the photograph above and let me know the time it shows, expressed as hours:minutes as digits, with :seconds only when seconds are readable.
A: 11:39:30
